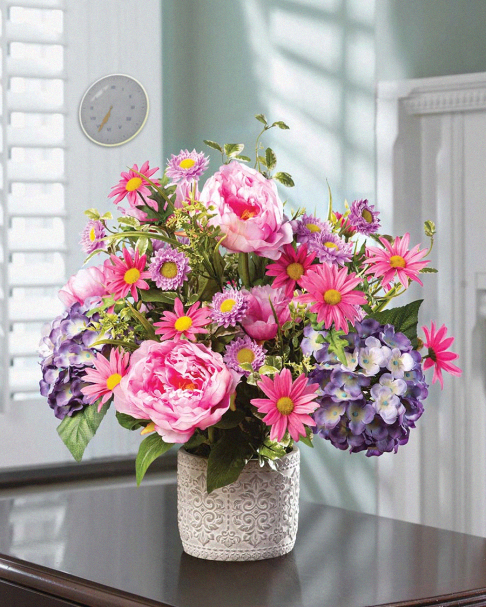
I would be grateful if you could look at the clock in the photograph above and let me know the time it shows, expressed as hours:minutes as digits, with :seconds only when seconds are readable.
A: 6:34
